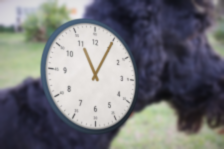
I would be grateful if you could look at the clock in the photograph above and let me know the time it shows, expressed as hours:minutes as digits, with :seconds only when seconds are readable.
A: 11:05
